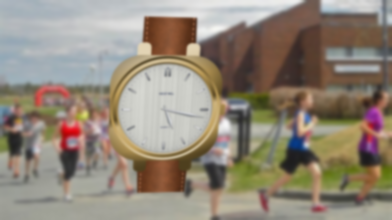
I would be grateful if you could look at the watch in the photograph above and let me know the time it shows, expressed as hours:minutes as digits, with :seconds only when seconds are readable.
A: 5:17
